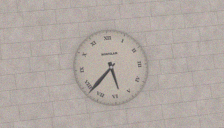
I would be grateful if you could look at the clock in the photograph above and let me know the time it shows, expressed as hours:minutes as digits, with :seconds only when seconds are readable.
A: 5:38
